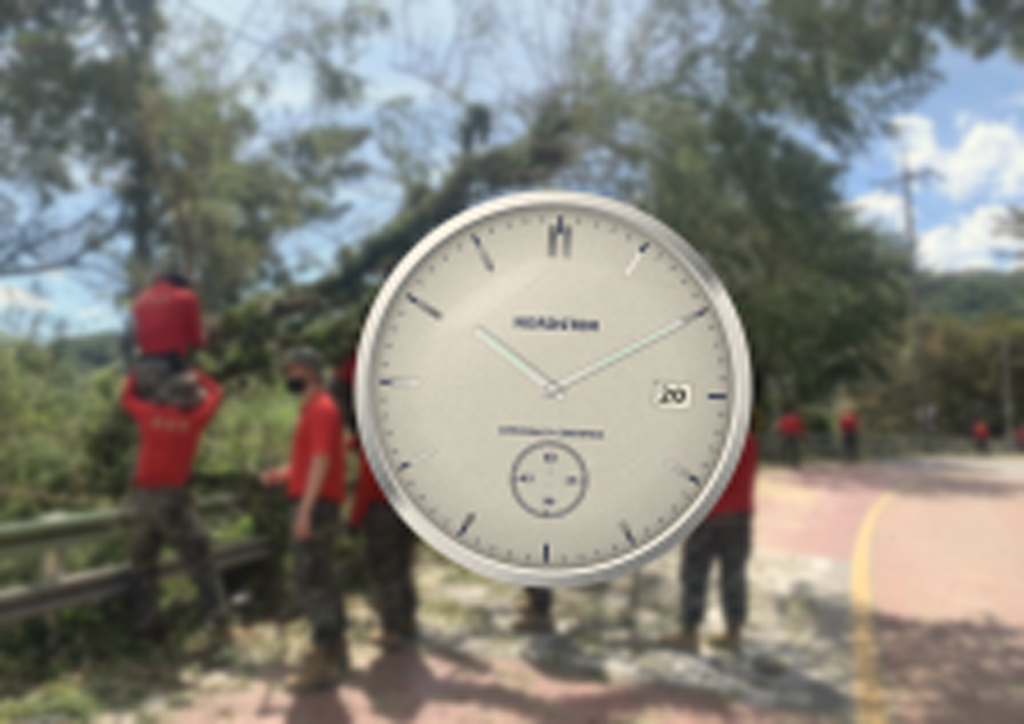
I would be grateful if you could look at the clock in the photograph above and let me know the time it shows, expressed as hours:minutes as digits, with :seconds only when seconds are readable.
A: 10:10
